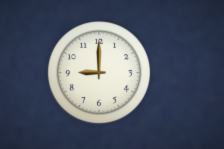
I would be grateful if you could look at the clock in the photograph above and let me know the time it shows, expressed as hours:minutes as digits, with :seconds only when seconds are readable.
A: 9:00
